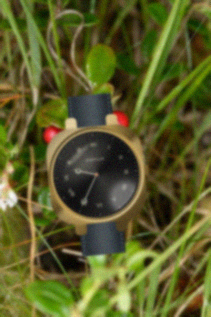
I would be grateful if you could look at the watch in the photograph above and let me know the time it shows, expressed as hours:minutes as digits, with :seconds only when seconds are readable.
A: 9:35
